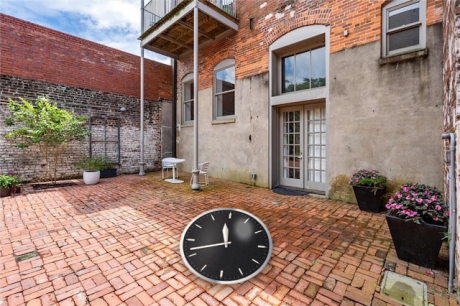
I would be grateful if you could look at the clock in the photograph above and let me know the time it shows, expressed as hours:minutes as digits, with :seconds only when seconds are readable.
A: 11:42
